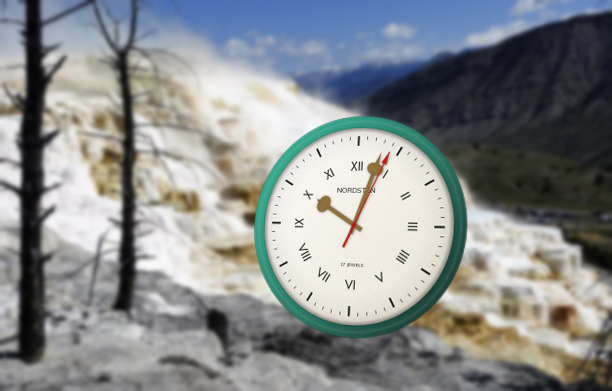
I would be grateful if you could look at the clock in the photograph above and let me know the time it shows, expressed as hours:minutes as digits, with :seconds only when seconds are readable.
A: 10:03:04
